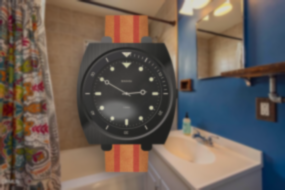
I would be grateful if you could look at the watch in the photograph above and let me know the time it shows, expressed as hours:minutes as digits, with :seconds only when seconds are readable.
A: 2:50
